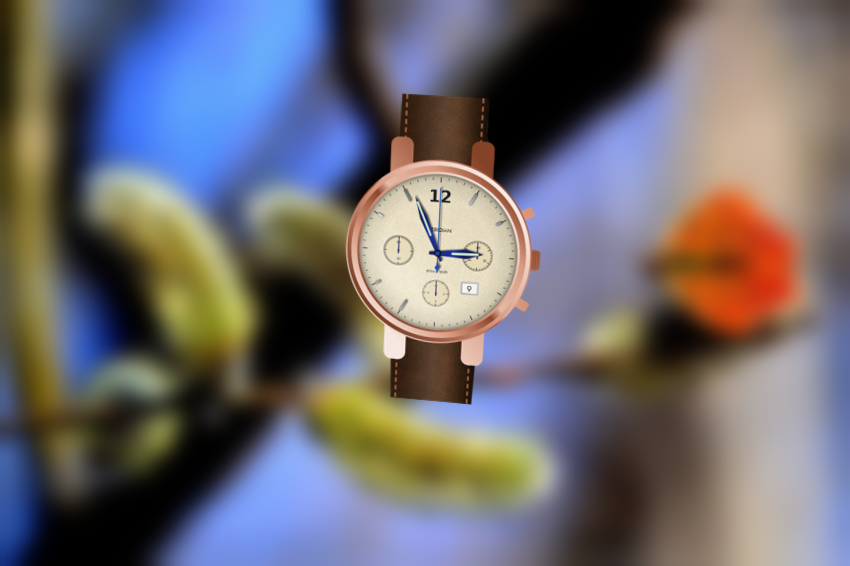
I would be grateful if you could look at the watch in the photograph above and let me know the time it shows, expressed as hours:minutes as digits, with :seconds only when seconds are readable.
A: 2:56
